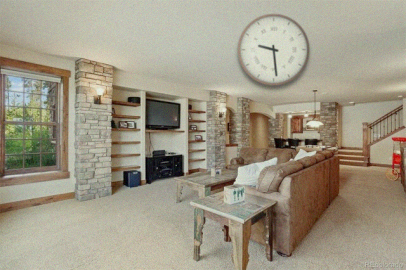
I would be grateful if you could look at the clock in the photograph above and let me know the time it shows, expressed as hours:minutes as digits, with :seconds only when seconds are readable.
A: 9:29
